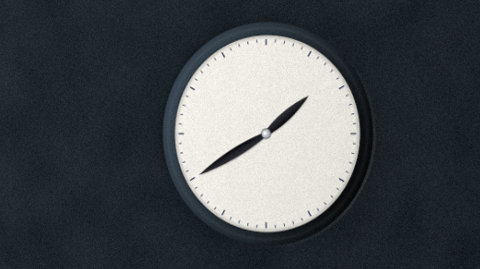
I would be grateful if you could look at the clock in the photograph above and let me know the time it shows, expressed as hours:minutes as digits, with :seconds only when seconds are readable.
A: 1:40
